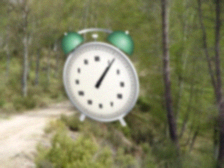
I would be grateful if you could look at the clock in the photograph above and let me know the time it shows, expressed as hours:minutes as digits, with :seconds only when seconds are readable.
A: 1:06
